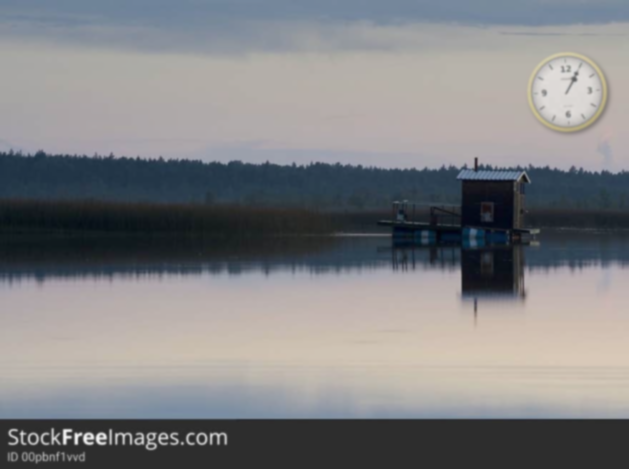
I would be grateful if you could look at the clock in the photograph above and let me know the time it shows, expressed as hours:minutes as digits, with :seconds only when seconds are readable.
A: 1:05
